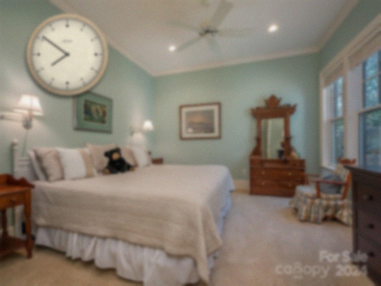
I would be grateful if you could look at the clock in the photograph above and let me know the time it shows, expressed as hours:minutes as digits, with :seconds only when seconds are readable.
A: 7:51
